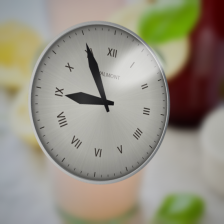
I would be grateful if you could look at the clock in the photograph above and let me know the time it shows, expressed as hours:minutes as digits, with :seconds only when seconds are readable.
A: 8:55
